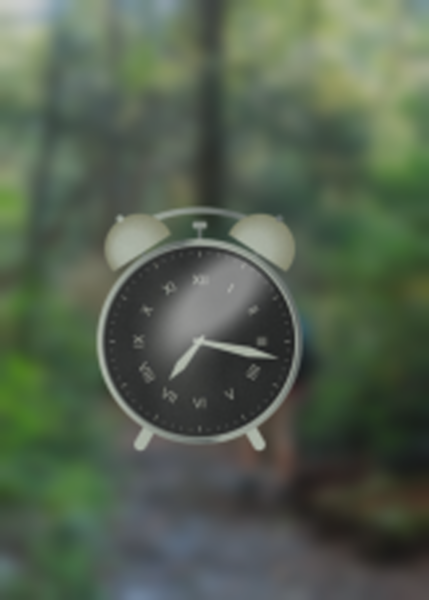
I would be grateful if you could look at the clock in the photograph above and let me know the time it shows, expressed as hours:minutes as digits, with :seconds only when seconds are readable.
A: 7:17
